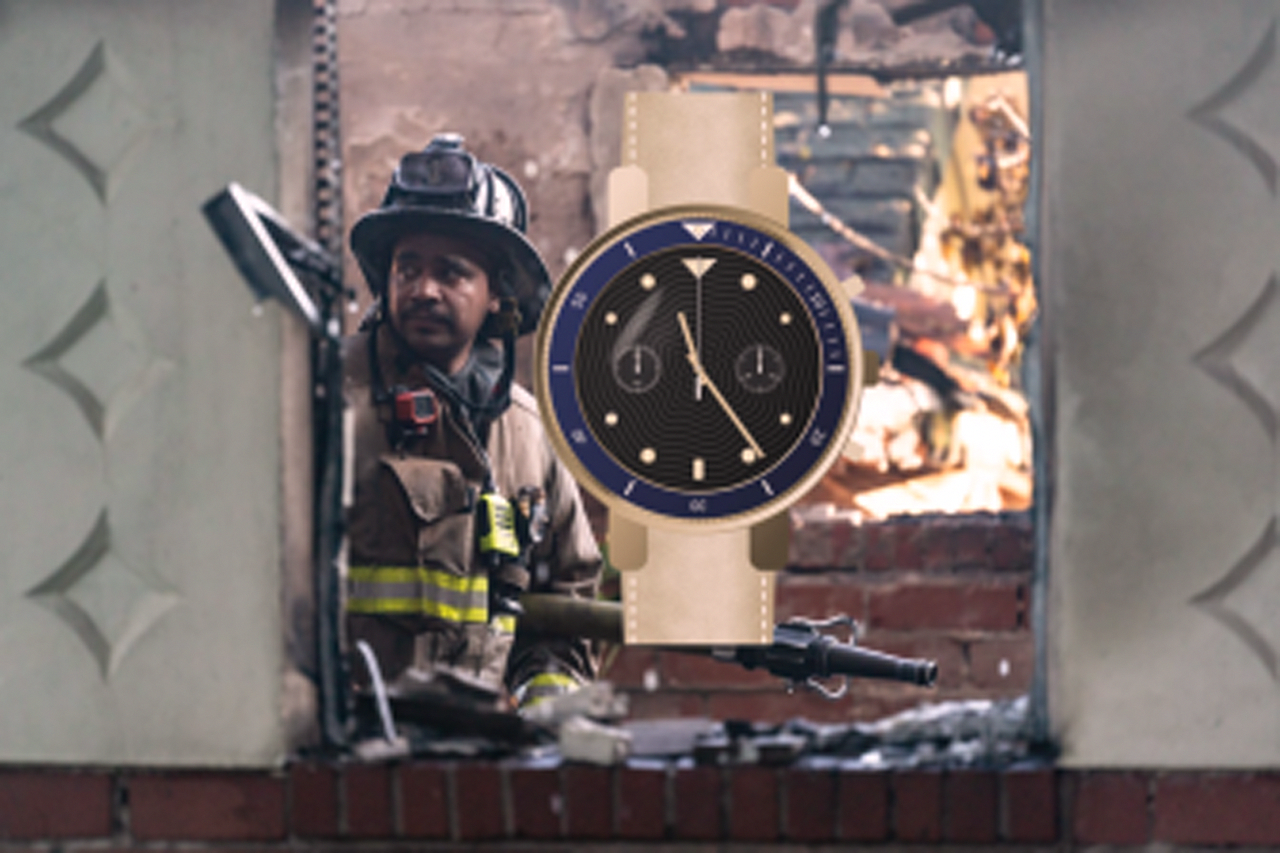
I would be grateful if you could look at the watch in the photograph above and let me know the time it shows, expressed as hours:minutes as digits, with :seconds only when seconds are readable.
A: 11:24
